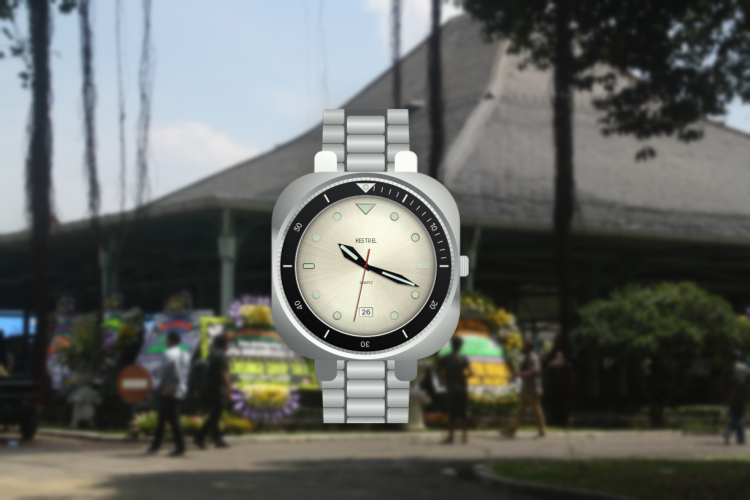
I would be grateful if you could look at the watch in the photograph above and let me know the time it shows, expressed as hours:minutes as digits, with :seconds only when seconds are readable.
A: 10:18:32
